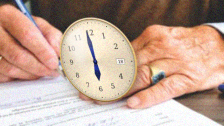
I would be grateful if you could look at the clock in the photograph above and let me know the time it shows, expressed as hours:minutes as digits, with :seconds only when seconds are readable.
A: 5:59
